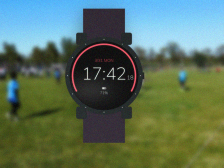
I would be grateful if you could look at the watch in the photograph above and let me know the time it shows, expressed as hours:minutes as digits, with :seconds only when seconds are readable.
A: 17:42
